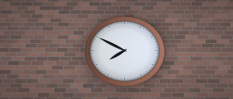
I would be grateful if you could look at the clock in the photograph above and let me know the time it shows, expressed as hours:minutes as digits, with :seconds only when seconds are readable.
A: 7:50
